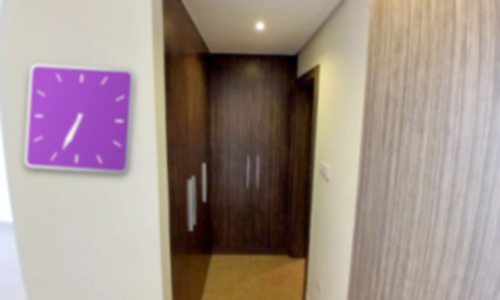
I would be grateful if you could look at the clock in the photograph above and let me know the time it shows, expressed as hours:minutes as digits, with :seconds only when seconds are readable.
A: 6:34
